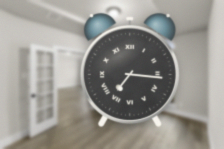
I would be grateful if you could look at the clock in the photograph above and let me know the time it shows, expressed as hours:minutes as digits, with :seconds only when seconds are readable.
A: 7:16
